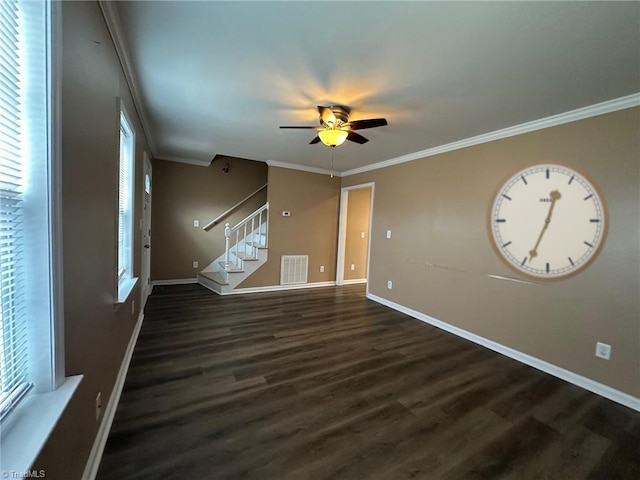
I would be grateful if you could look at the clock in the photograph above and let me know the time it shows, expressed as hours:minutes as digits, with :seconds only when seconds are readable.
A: 12:34
